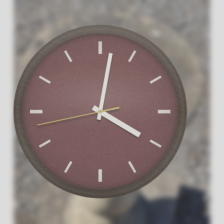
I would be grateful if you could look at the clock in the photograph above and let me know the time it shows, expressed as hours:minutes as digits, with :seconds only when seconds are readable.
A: 4:01:43
